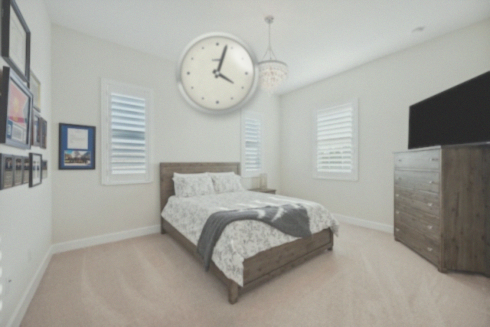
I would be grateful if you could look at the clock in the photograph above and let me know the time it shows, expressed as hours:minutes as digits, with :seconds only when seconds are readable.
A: 4:03
